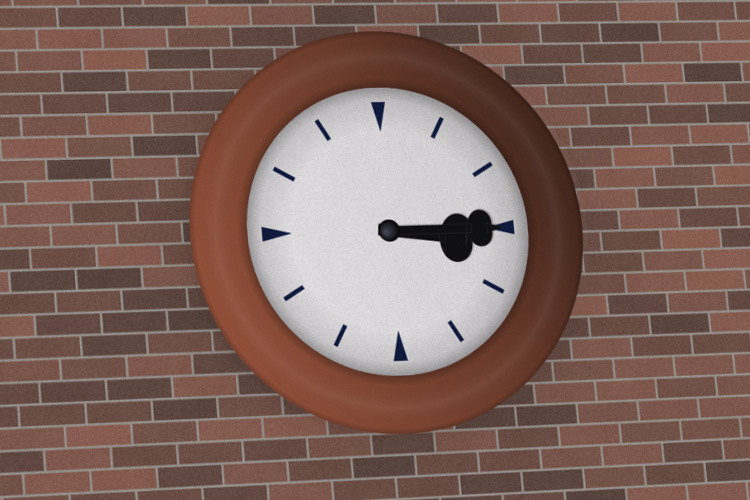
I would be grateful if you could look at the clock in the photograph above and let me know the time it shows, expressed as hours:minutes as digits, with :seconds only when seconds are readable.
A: 3:15
